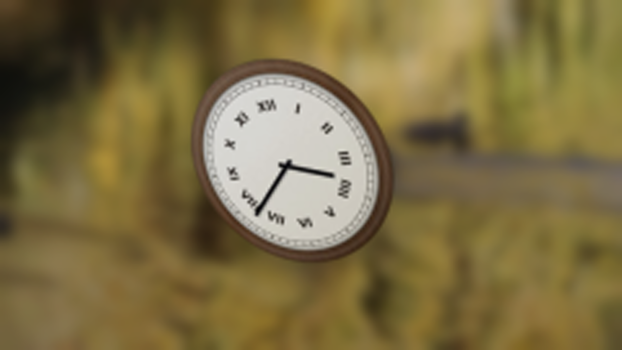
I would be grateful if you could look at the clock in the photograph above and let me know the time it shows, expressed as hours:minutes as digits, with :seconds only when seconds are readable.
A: 3:38
